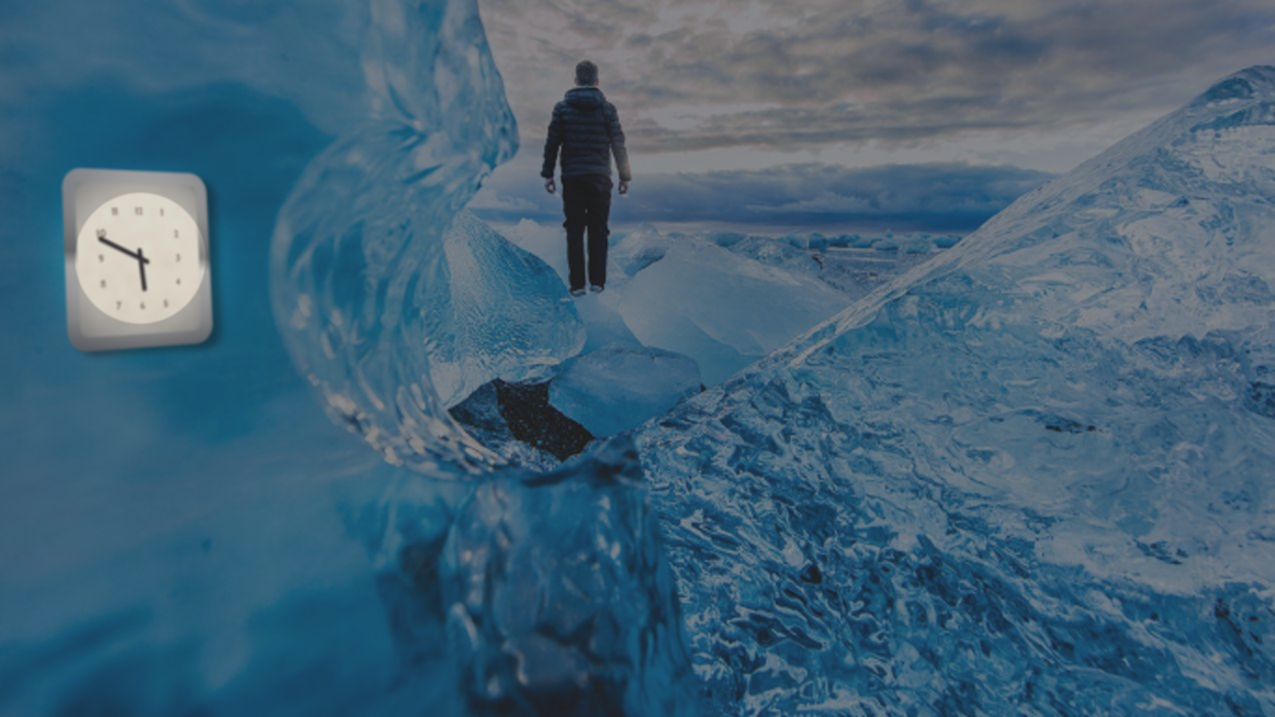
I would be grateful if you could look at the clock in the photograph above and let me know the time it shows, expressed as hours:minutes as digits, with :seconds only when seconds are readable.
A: 5:49
